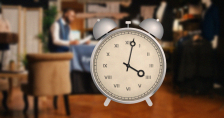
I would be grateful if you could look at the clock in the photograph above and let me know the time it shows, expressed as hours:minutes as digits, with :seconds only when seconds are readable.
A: 4:02
